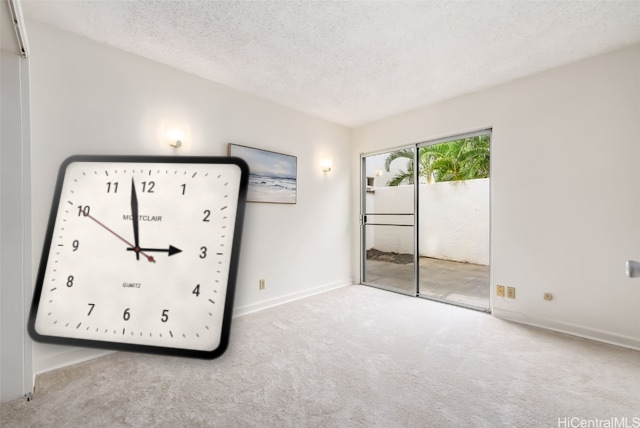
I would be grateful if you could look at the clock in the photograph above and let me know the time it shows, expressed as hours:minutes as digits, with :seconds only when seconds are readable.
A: 2:57:50
